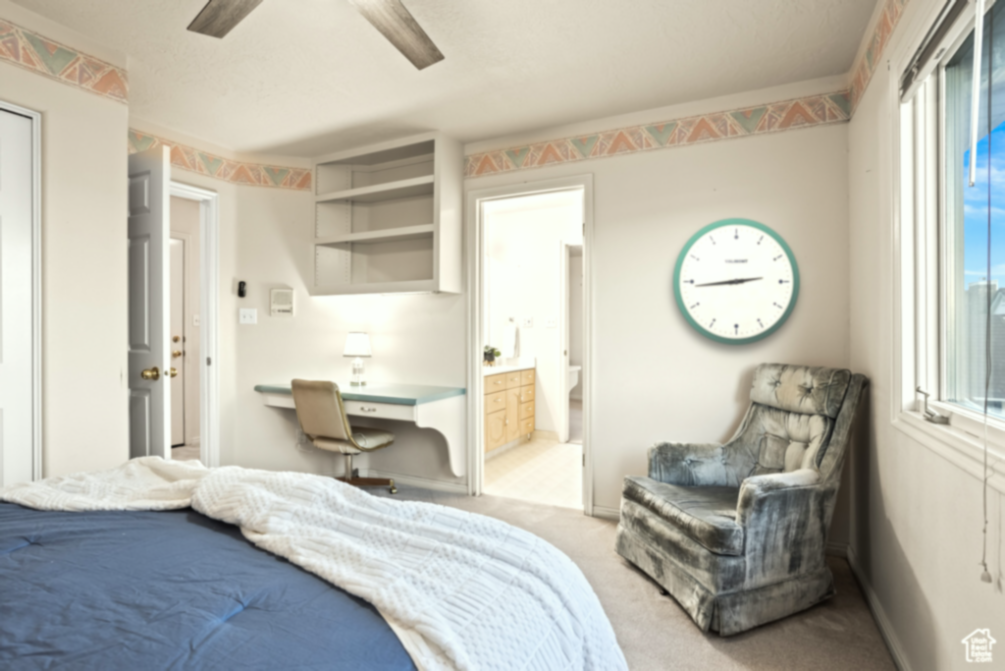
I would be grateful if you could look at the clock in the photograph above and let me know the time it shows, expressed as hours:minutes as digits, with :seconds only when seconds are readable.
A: 2:44
